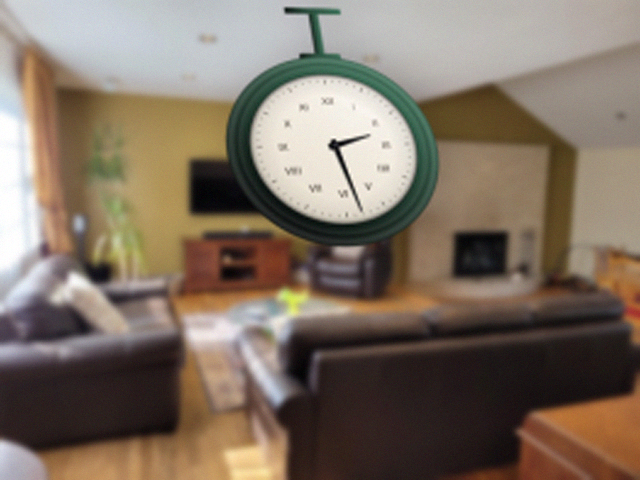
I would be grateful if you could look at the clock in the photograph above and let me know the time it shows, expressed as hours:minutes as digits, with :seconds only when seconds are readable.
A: 2:28
